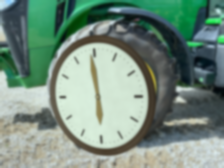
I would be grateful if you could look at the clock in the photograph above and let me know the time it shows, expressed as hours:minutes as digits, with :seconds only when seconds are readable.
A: 5:59
